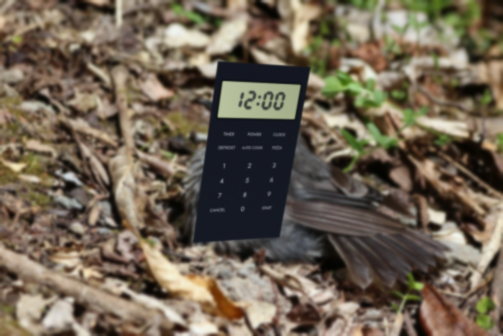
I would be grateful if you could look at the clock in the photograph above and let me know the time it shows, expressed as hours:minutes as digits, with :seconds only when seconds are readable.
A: 12:00
